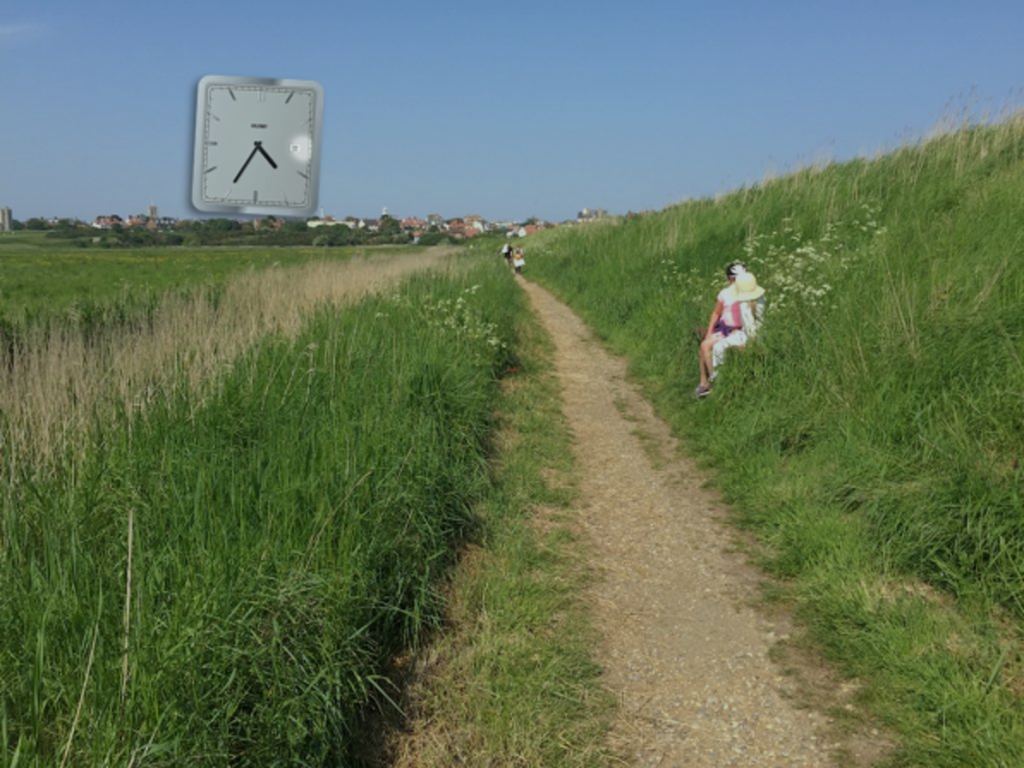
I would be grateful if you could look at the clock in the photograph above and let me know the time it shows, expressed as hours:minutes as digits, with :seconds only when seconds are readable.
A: 4:35
